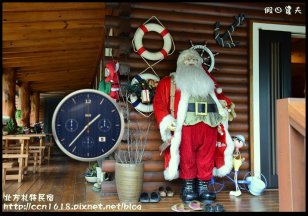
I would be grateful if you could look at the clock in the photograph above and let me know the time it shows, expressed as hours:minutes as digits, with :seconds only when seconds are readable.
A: 1:37
